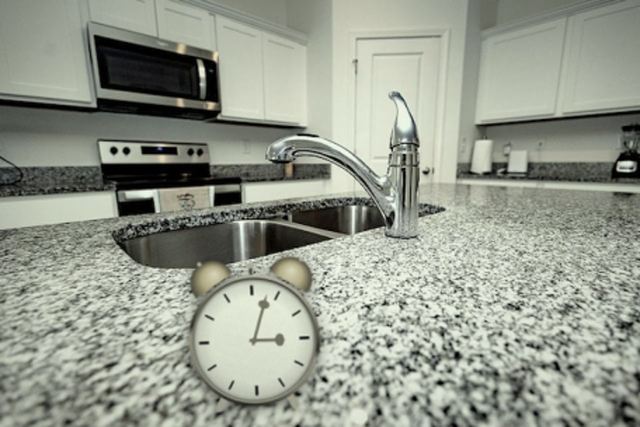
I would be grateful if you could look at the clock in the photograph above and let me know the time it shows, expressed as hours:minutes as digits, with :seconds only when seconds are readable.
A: 3:03
